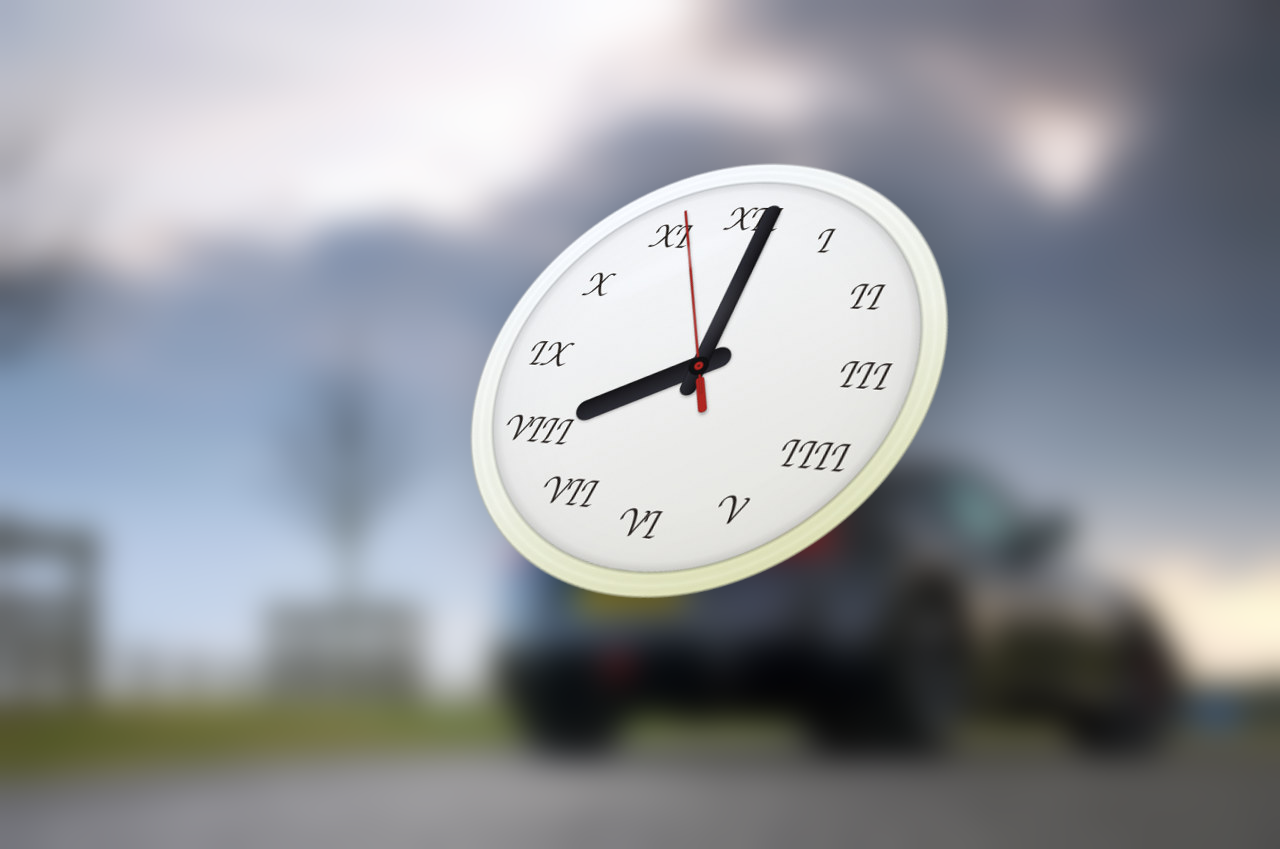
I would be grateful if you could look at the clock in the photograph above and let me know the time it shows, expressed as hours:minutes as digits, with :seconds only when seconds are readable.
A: 8:00:56
